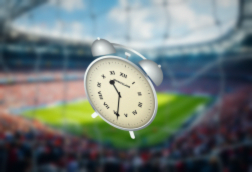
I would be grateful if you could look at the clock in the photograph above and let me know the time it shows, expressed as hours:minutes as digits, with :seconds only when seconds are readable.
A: 10:29
